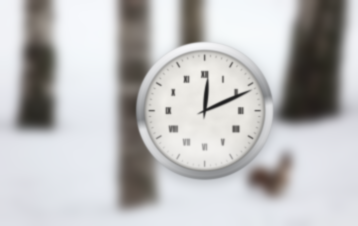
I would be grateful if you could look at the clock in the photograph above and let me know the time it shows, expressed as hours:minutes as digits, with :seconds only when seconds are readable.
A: 12:11
